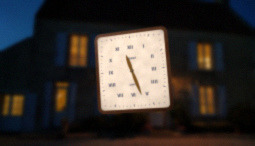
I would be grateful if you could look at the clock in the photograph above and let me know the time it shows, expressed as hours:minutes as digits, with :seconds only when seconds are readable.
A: 11:27
